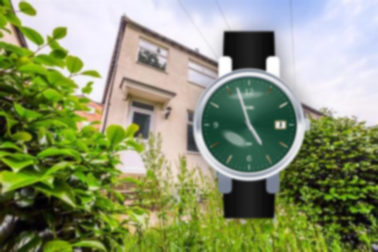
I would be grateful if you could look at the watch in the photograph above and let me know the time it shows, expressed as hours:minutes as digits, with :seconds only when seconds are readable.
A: 4:57
